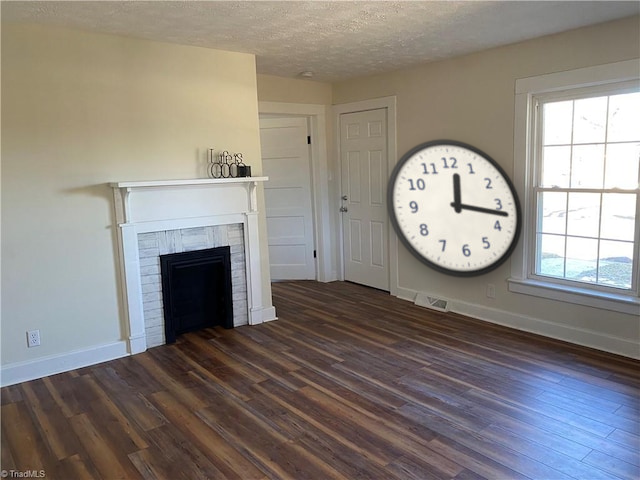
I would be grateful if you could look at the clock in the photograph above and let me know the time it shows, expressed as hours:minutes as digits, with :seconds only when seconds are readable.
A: 12:17
